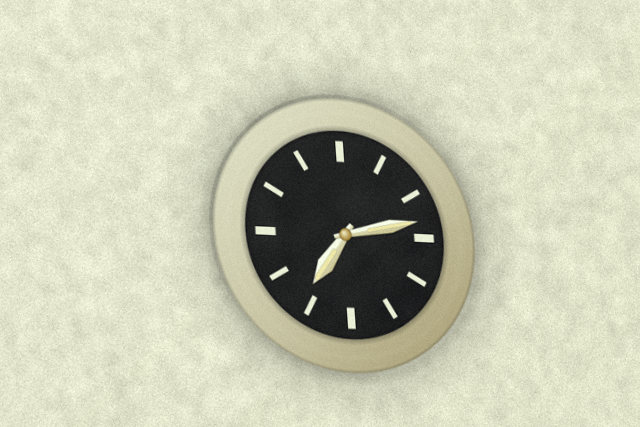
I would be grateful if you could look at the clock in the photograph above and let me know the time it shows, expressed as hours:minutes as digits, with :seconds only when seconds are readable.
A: 7:13
